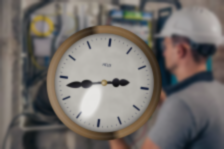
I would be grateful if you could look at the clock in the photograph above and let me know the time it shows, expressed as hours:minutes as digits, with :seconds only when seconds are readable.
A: 2:43
